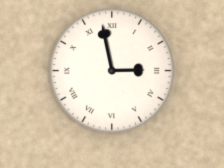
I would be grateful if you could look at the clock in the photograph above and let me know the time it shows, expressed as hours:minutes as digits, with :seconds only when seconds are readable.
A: 2:58
